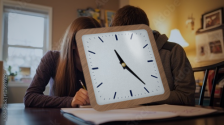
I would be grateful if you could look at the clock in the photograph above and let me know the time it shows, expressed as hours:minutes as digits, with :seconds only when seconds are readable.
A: 11:24
